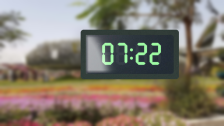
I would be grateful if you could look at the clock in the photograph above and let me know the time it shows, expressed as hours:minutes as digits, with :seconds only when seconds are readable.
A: 7:22
